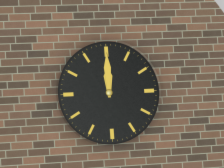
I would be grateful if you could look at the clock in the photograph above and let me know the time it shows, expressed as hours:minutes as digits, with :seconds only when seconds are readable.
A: 12:00
